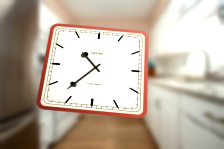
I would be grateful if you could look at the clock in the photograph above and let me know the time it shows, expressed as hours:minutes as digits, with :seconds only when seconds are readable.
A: 10:37
